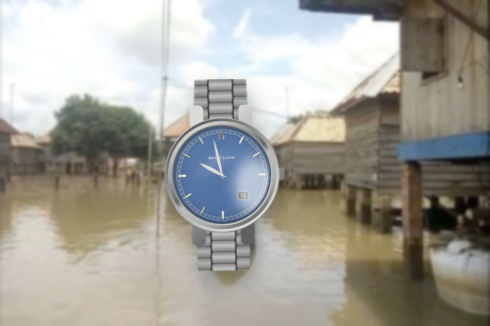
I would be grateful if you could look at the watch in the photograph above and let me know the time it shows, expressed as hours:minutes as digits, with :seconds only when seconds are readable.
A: 9:58
